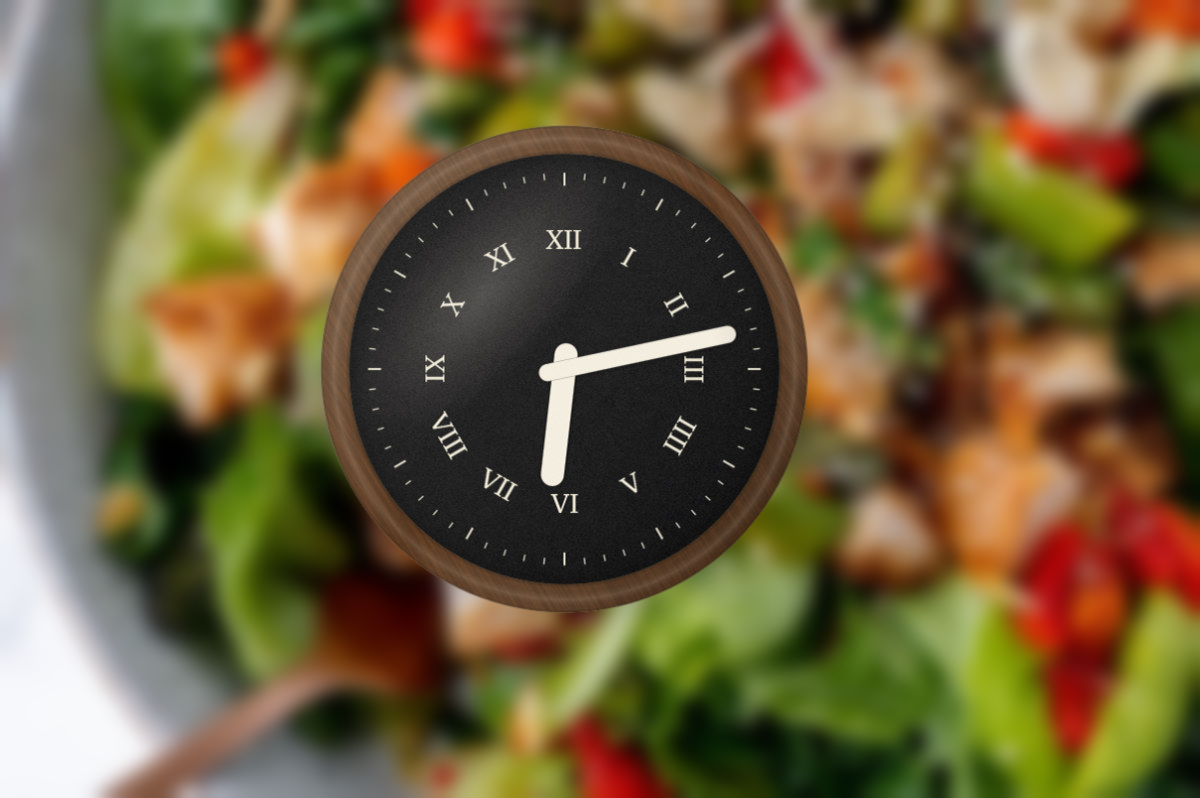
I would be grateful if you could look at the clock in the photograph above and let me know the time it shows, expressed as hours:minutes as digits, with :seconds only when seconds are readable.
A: 6:13
